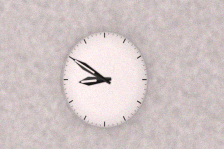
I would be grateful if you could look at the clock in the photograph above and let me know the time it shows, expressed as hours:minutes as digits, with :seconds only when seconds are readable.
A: 8:50
